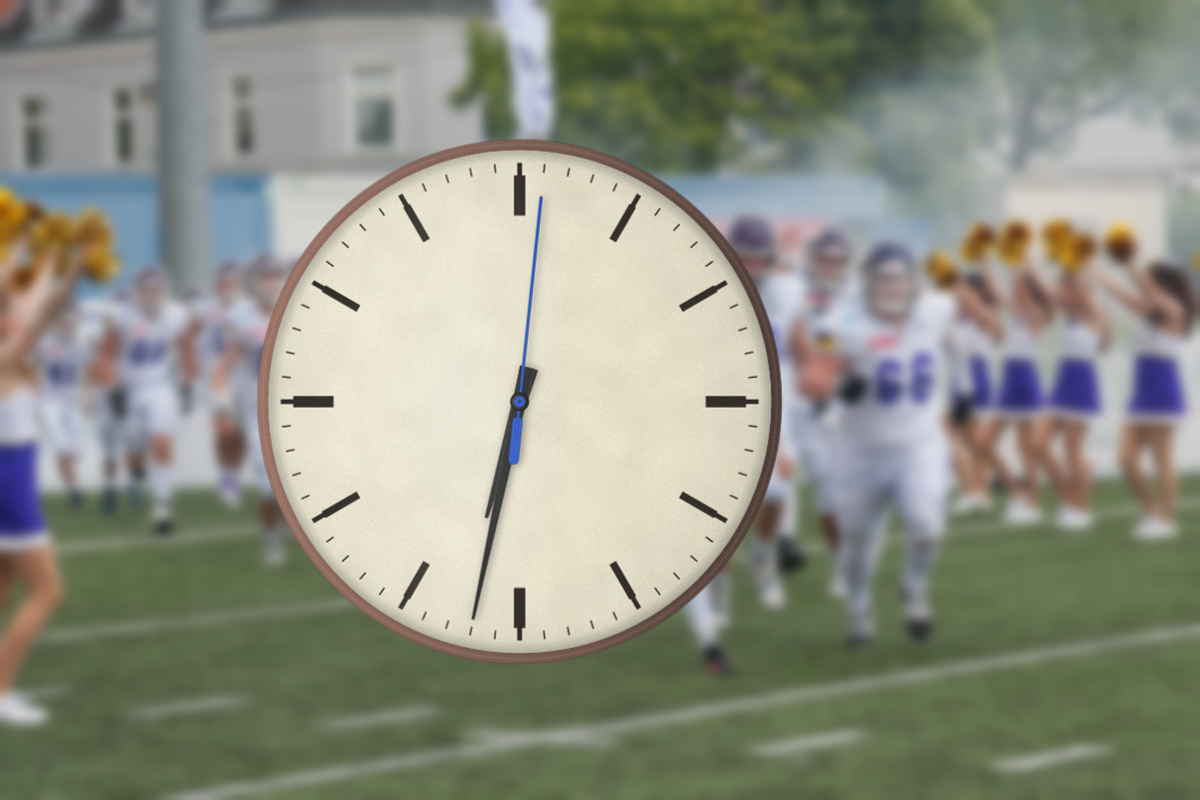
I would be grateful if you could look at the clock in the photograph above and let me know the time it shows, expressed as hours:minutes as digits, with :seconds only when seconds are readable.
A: 6:32:01
